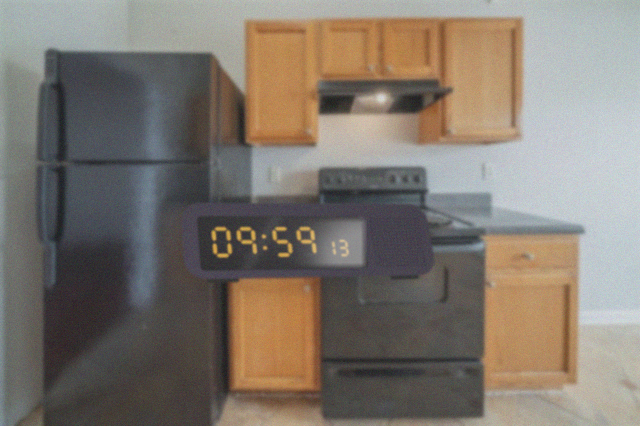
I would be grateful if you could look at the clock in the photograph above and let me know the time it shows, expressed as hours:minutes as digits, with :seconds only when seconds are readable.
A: 9:59:13
